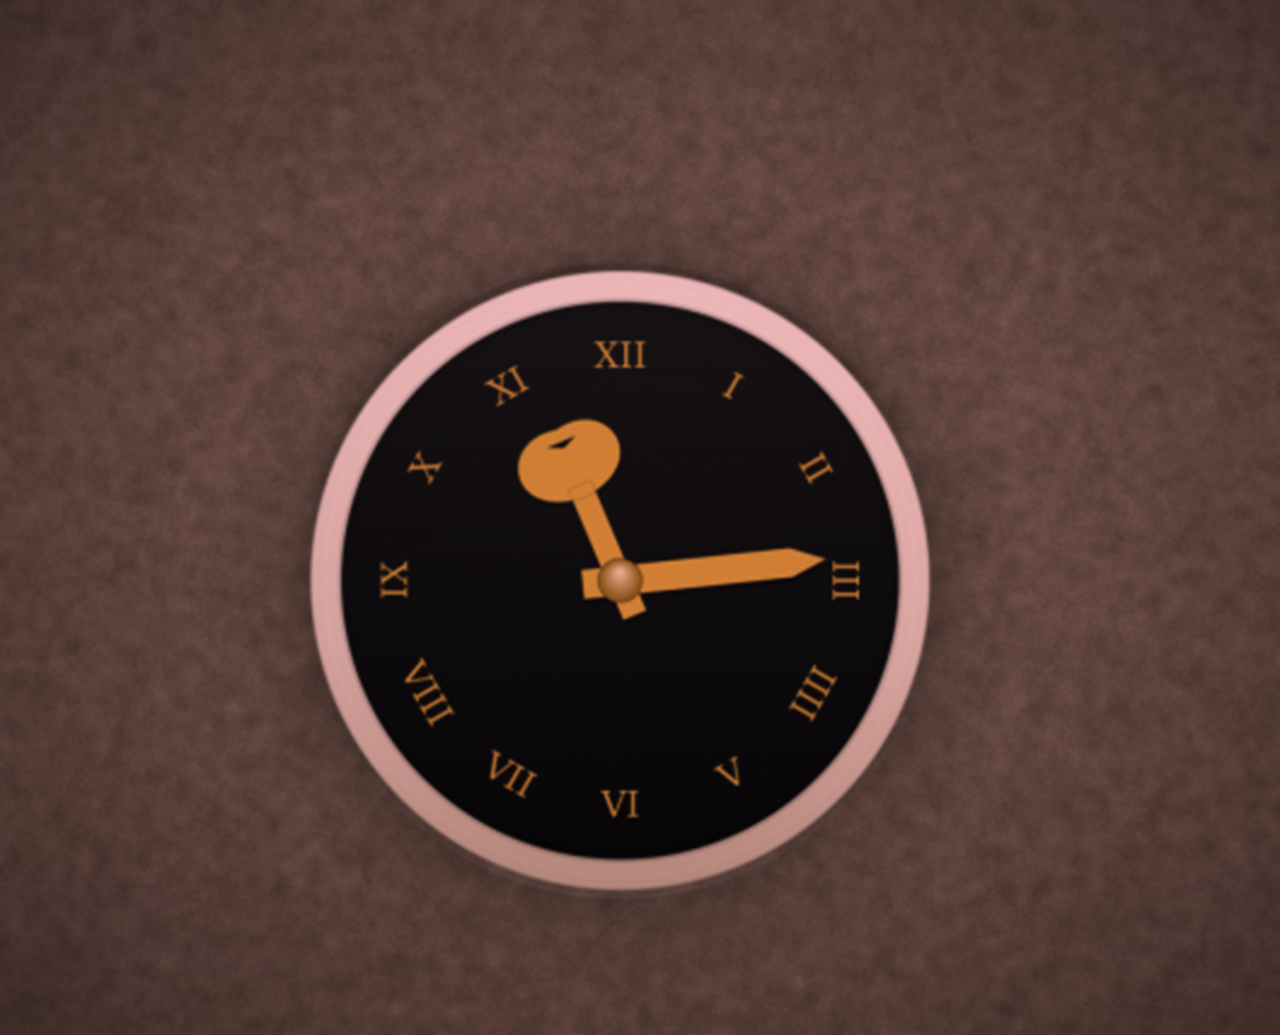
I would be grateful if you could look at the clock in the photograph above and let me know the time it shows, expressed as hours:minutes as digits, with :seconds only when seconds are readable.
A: 11:14
